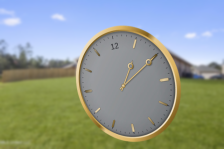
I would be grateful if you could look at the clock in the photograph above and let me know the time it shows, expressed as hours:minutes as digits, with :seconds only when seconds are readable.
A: 1:10
